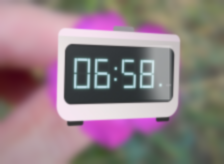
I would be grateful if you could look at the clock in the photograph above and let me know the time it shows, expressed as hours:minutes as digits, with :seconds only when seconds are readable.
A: 6:58
